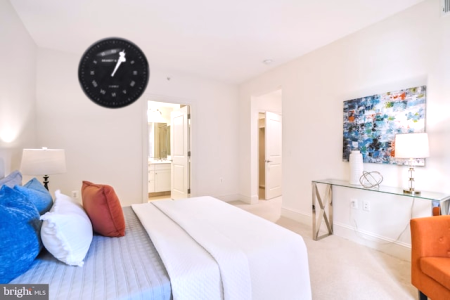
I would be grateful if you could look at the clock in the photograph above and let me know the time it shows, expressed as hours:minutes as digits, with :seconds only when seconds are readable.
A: 1:04
